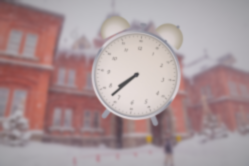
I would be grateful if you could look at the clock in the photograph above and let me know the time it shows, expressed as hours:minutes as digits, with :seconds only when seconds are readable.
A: 7:37
